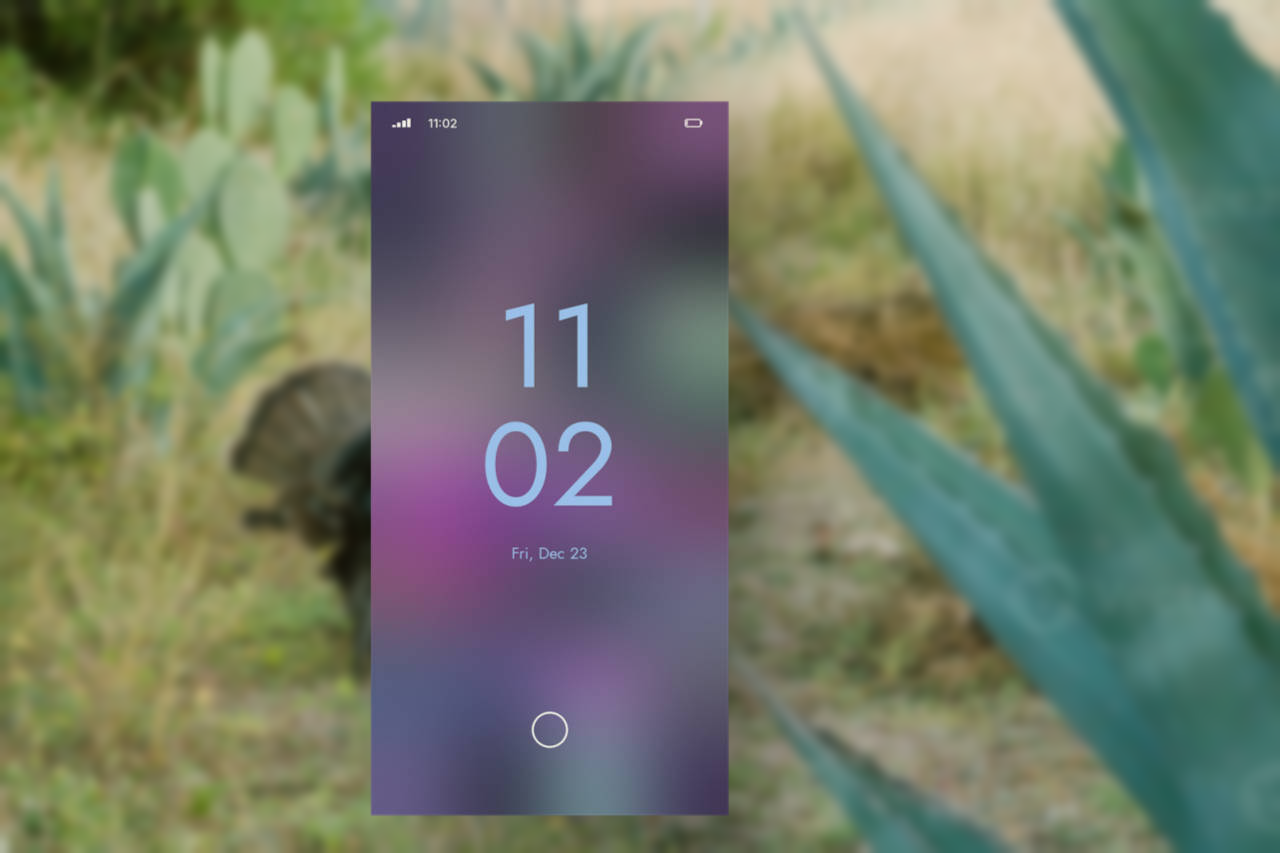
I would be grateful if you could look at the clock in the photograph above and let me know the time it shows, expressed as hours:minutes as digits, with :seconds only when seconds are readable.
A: 11:02
